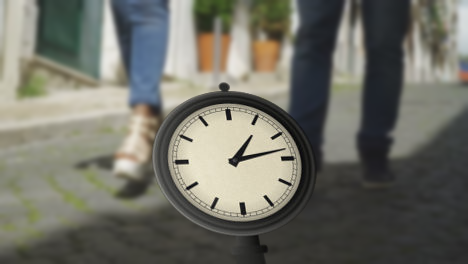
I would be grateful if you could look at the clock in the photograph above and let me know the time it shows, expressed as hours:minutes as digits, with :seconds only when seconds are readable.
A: 1:13
